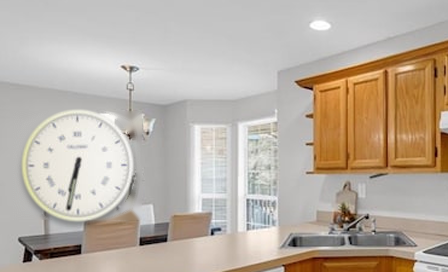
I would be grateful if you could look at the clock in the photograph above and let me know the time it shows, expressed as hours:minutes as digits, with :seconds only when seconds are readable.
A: 6:32
